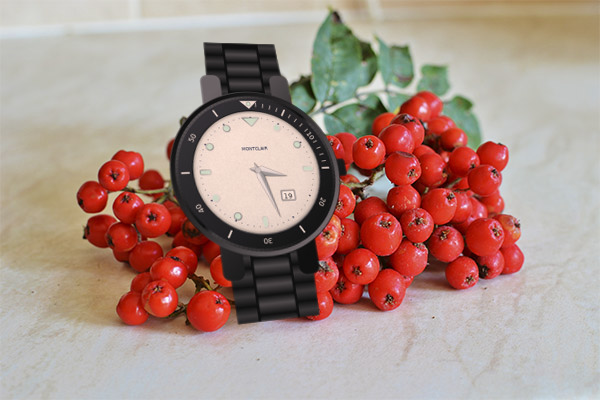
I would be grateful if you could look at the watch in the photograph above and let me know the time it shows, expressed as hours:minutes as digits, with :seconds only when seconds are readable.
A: 3:27
